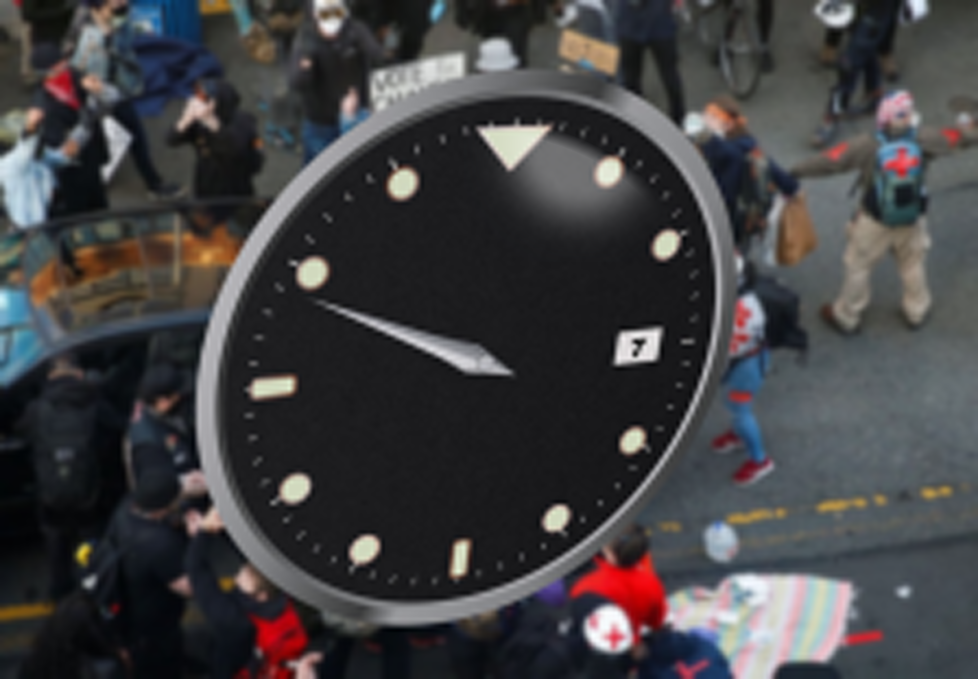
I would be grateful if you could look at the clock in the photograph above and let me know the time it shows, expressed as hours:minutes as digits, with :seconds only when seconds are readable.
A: 9:49
